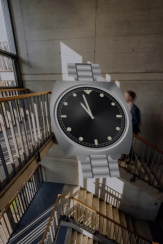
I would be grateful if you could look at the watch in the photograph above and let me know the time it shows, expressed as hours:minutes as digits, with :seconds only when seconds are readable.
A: 10:58
